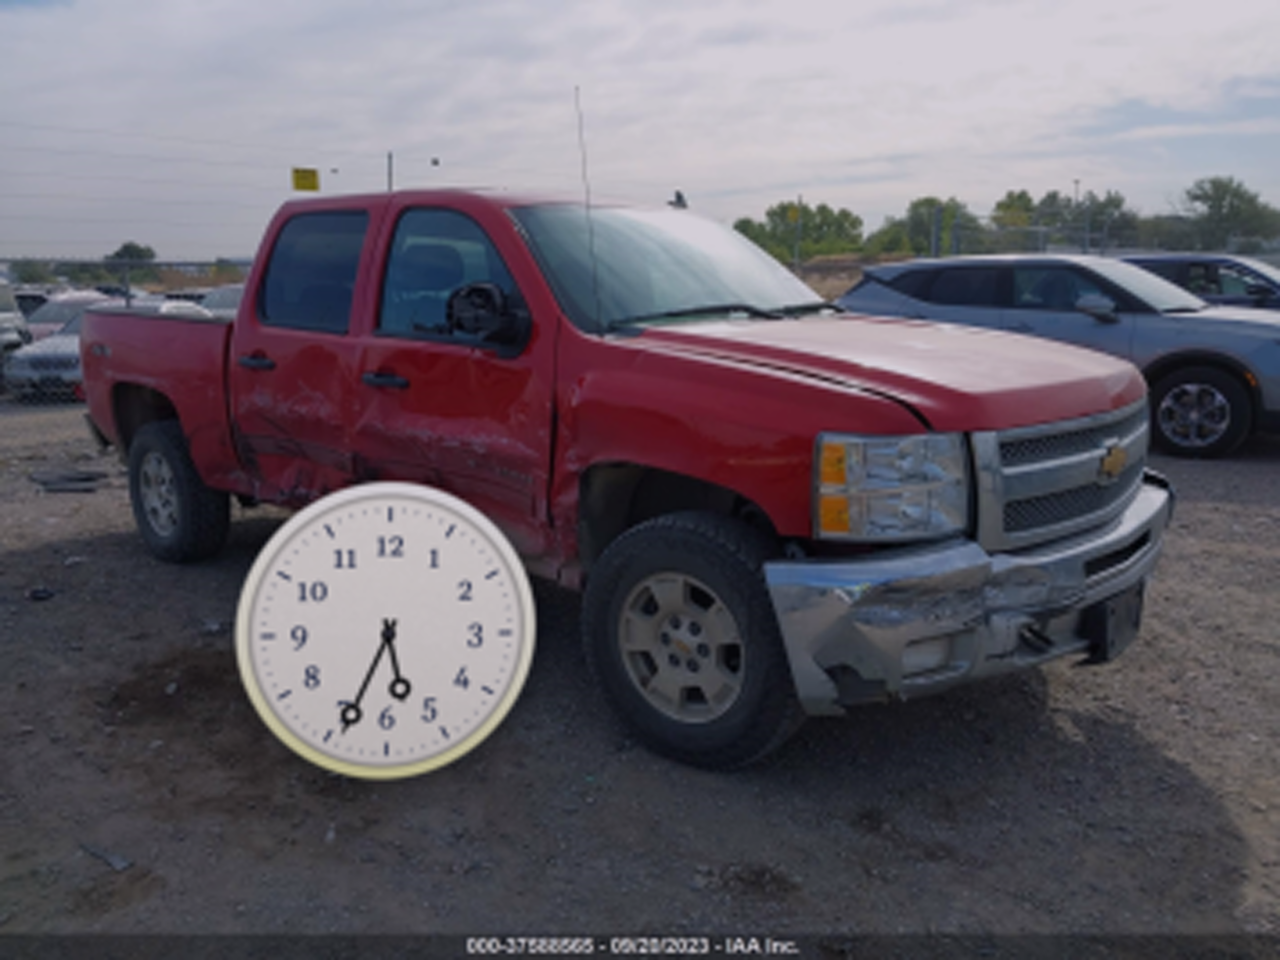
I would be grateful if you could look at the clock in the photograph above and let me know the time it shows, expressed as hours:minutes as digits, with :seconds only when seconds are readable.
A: 5:34
